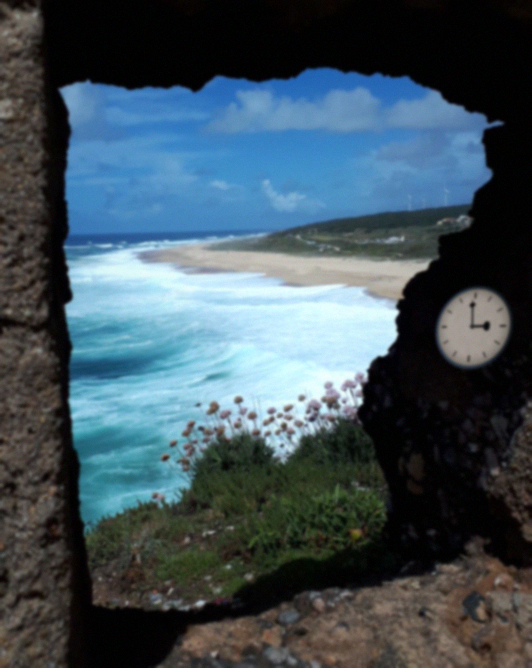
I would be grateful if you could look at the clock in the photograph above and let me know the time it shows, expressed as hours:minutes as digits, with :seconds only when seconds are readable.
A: 2:59
